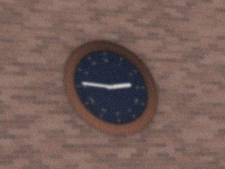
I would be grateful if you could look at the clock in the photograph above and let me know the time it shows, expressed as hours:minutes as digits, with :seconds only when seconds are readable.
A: 2:46
